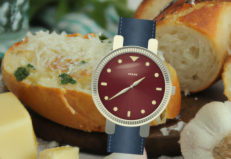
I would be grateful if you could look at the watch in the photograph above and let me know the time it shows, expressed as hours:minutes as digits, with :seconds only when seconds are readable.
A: 1:39
